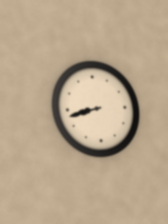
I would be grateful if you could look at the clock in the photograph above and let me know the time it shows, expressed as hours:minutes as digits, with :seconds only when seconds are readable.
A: 8:43
